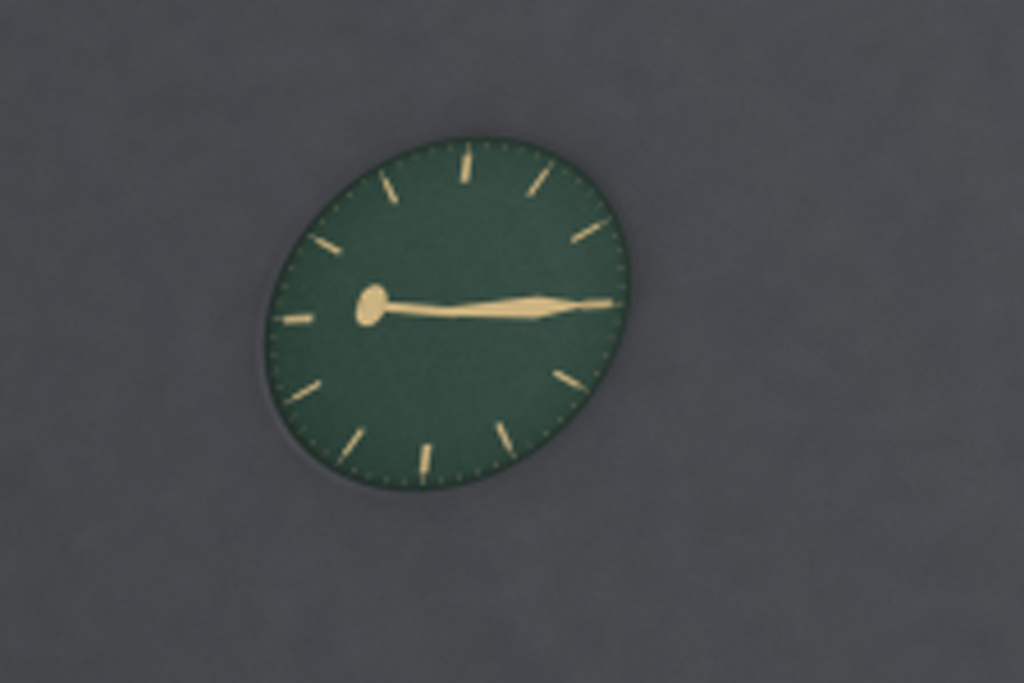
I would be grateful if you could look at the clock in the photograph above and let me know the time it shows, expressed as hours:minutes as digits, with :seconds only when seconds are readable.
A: 9:15
